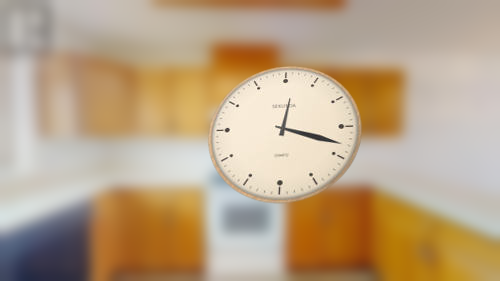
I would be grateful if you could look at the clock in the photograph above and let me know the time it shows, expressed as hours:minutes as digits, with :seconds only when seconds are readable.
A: 12:18
